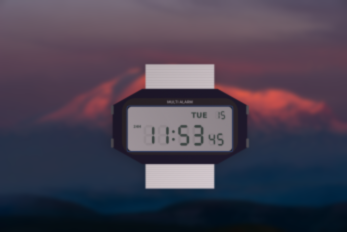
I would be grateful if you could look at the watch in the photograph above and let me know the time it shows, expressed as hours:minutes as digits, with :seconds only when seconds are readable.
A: 11:53:45
